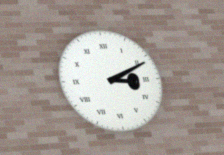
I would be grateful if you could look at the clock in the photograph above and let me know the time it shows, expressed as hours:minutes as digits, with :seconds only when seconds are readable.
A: 3:11
